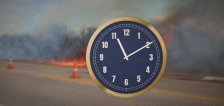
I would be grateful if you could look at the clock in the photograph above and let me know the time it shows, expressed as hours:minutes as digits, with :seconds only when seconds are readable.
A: 11:10
